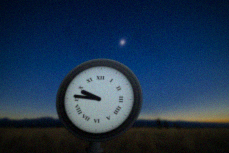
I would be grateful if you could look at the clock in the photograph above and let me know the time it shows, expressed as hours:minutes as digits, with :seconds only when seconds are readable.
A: 9:46
